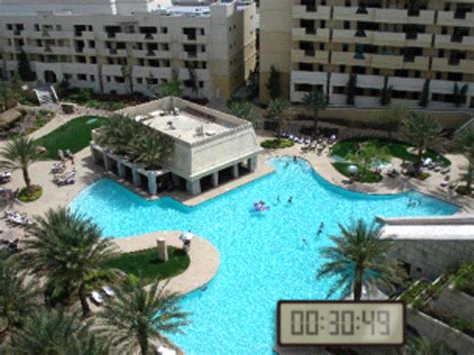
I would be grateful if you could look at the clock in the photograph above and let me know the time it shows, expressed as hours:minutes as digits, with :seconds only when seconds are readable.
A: 0:30:49
